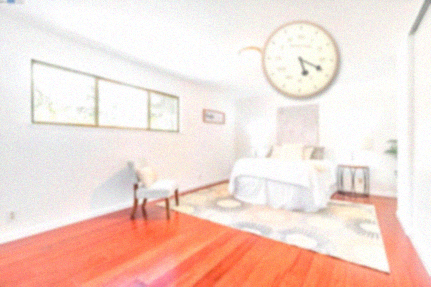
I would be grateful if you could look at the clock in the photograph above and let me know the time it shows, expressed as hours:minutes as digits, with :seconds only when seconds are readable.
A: 5:19
